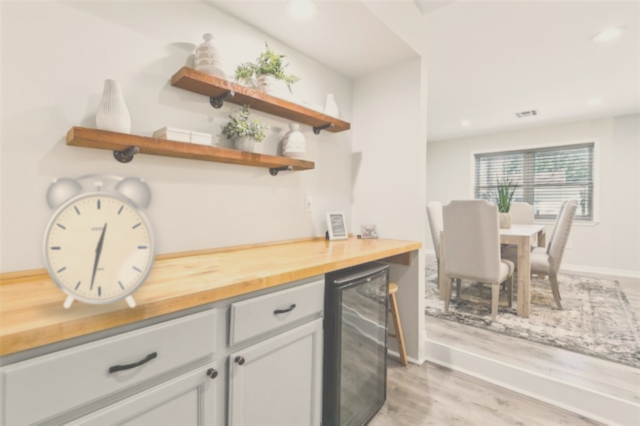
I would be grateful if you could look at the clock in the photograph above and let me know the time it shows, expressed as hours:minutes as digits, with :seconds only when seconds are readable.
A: 12:32
